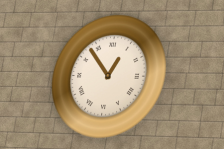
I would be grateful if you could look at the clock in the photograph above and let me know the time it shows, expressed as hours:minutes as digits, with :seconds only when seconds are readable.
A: 12:53
